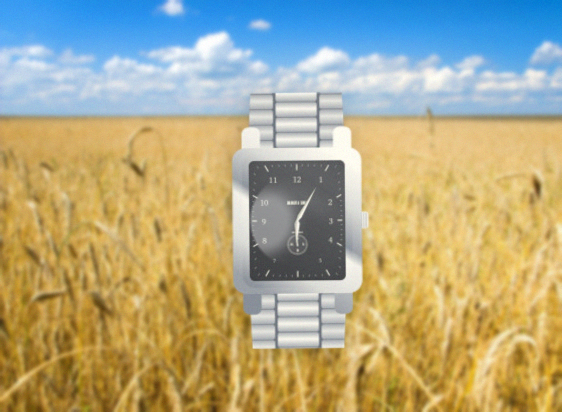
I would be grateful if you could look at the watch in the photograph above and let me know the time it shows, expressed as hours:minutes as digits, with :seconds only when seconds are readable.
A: 6:05
